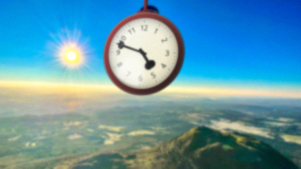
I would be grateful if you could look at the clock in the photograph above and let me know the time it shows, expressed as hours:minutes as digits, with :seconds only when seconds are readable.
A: 4:48
